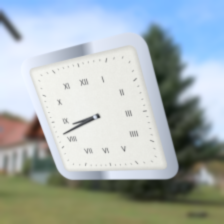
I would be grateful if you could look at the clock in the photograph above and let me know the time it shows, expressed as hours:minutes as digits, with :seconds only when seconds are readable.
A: 8:42
